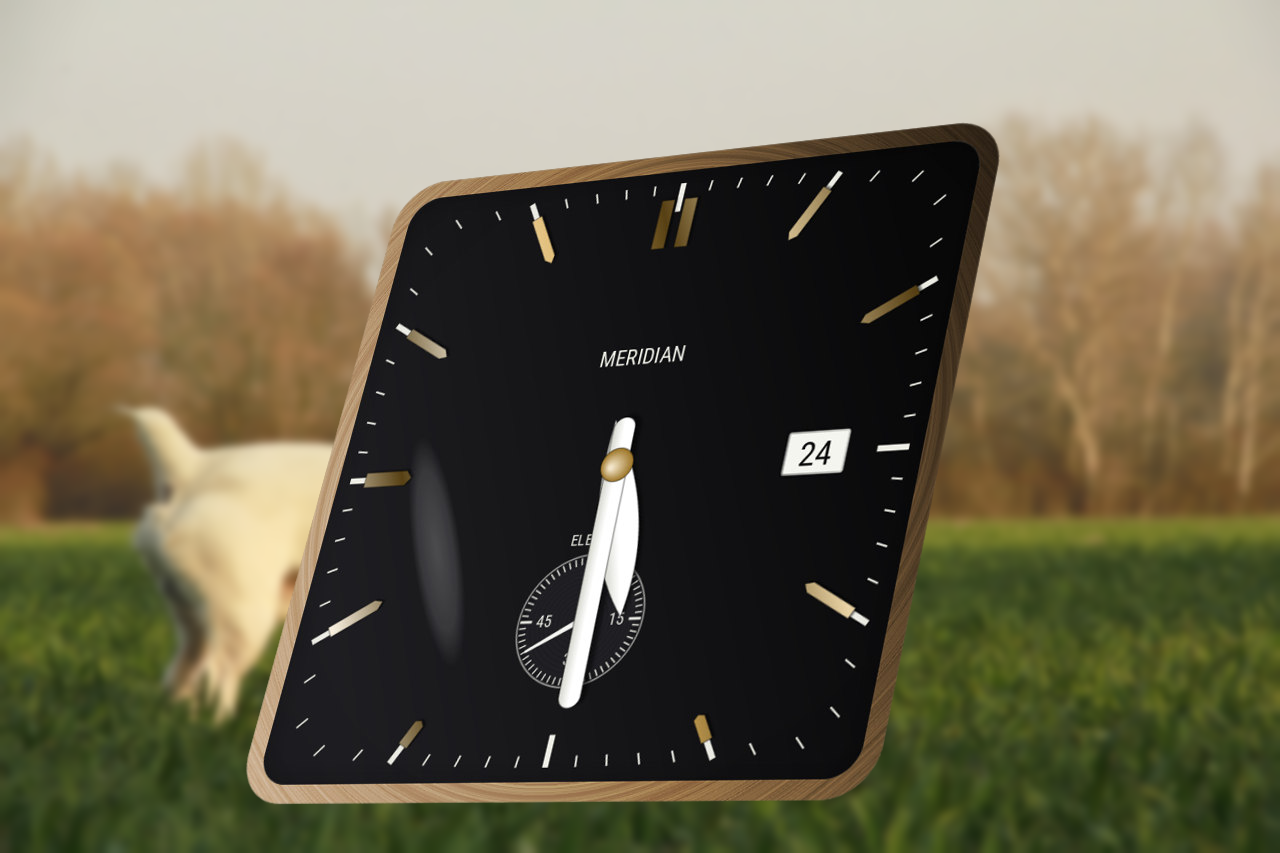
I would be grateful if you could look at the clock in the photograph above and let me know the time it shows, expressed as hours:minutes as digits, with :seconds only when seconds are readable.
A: 5:29:40
